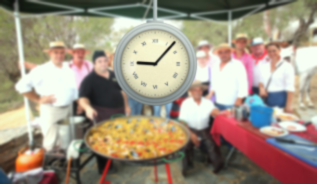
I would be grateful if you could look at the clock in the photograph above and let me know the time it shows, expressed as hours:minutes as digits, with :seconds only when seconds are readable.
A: 9:07
